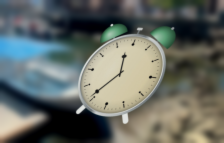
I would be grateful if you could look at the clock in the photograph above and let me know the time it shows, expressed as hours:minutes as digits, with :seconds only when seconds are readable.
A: 11:36
